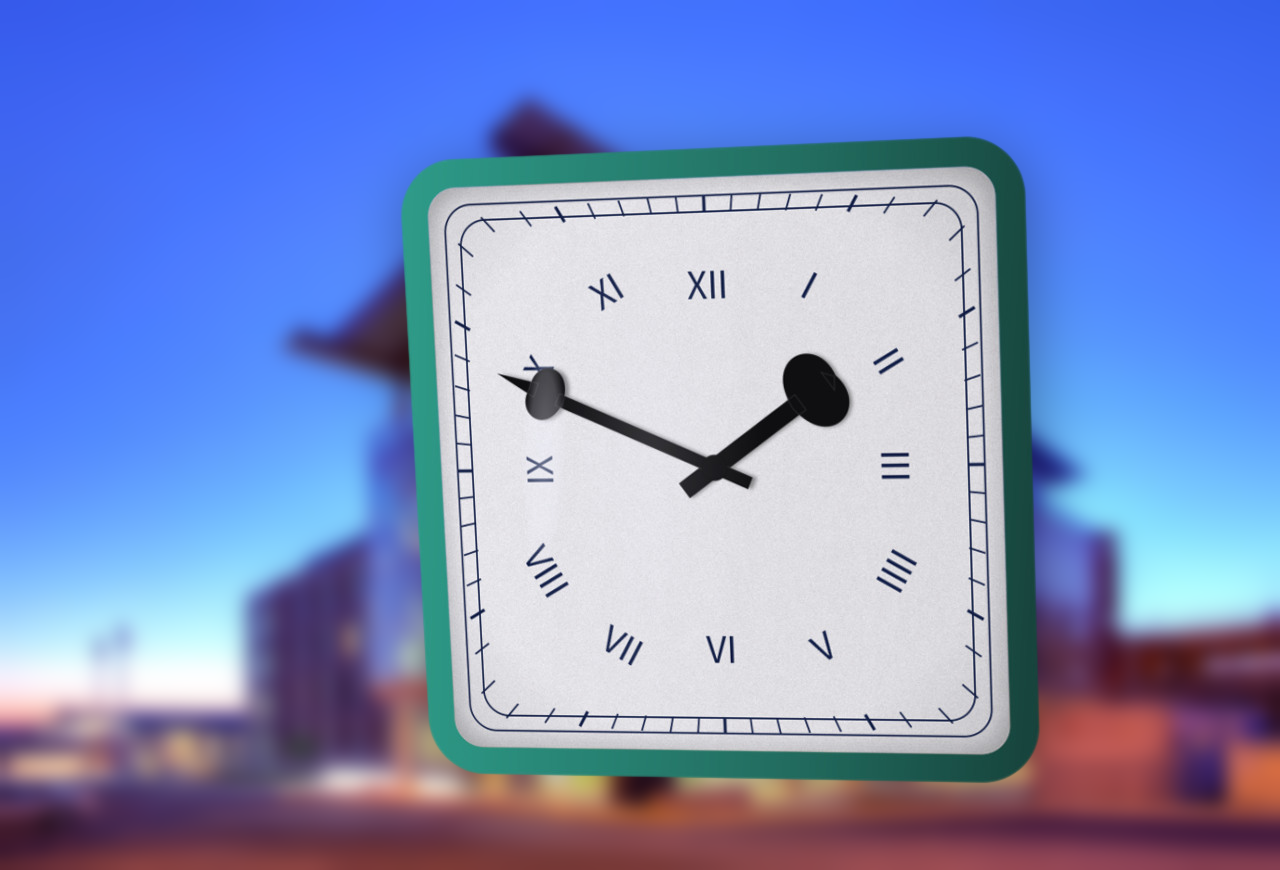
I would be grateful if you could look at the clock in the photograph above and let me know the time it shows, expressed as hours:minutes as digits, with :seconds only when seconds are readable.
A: 1:49
